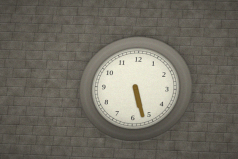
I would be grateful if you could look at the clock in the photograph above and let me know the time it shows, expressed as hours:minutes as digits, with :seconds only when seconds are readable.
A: 5:27
